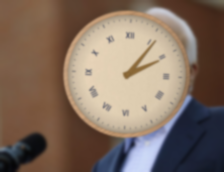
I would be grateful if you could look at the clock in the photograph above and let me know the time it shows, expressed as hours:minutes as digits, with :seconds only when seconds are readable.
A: 2:06
